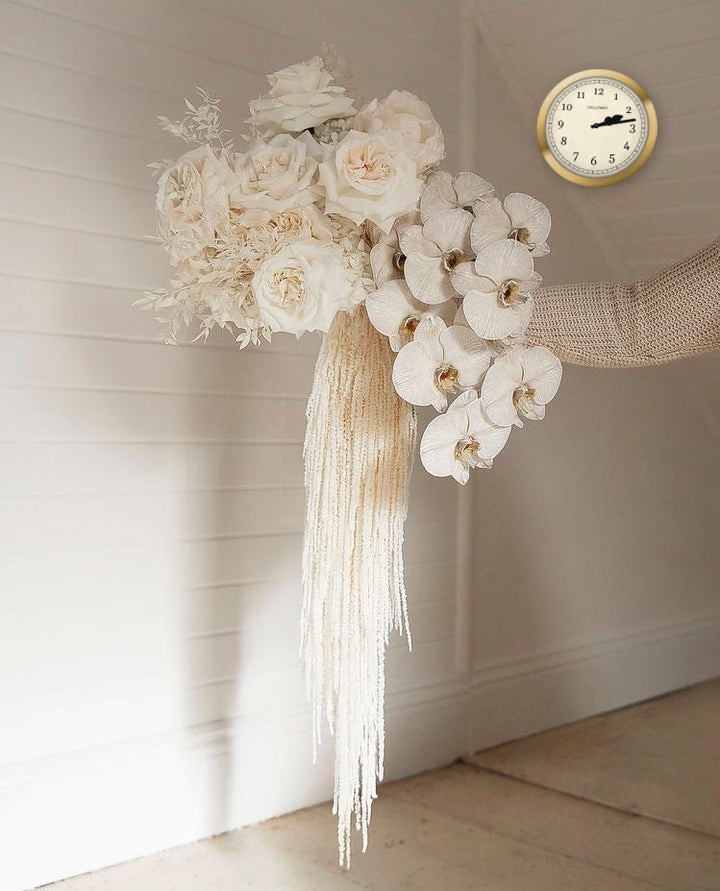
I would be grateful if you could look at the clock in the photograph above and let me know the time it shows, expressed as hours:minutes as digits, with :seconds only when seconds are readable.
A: 2:13
